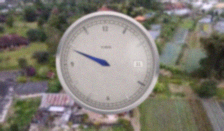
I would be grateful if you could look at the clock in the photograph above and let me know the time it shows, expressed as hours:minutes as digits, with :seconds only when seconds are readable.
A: 9:49
